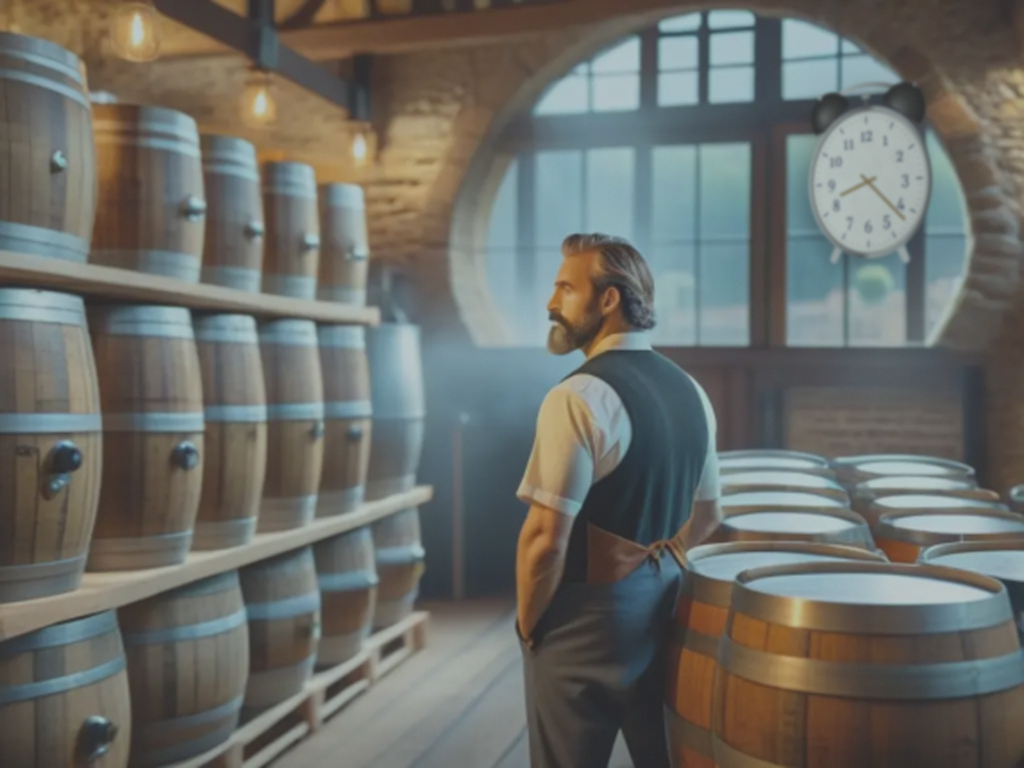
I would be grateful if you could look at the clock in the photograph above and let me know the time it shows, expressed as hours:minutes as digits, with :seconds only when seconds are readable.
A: 8:22
